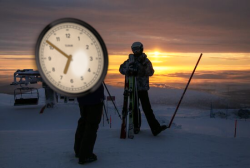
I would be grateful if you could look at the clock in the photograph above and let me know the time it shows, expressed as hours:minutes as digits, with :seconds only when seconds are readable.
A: 6:51
